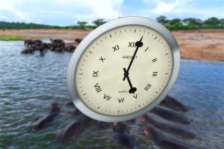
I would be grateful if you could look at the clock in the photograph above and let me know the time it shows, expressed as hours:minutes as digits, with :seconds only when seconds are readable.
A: 5:02
